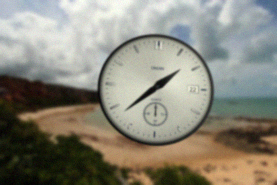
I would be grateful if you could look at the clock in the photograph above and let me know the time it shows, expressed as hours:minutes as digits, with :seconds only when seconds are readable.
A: 1:38
